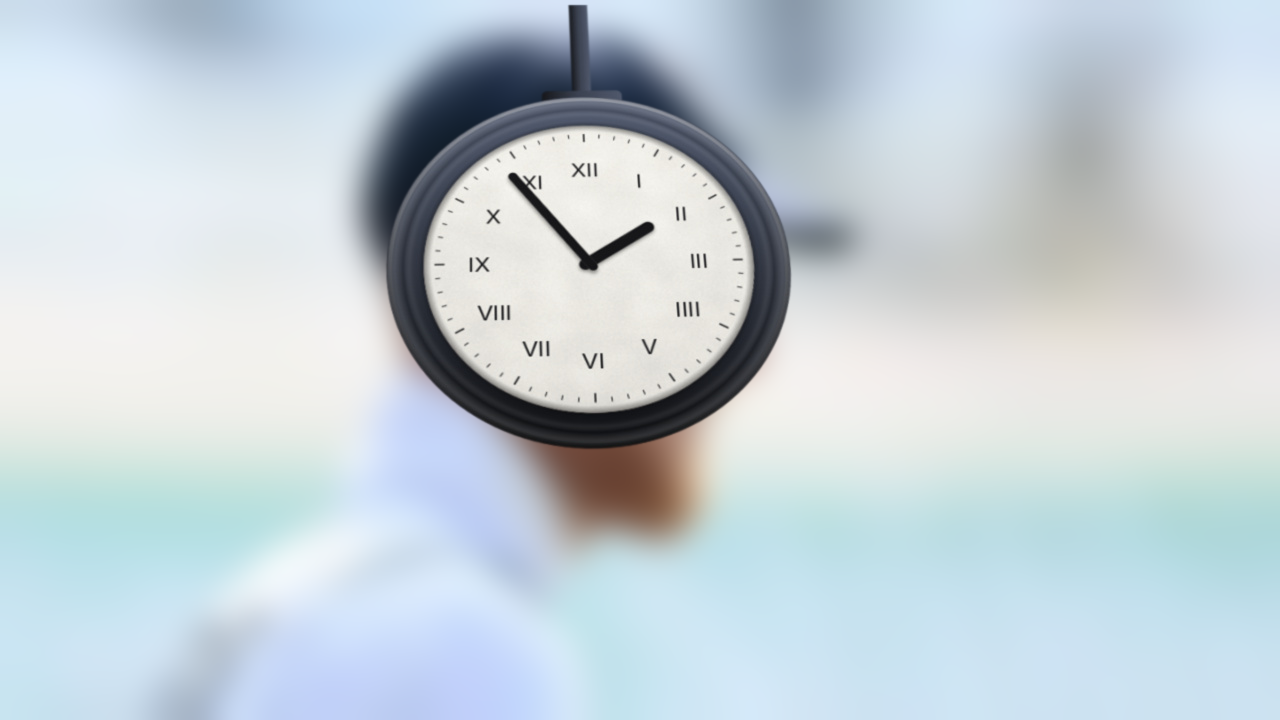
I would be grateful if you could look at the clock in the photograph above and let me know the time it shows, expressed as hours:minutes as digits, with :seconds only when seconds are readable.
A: 1:54
